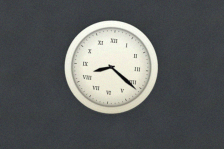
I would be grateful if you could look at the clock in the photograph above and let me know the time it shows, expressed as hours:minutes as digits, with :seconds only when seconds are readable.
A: 8:21
